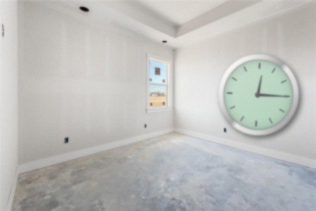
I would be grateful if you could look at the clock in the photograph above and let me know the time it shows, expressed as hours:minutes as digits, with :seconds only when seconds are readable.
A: 12:15
